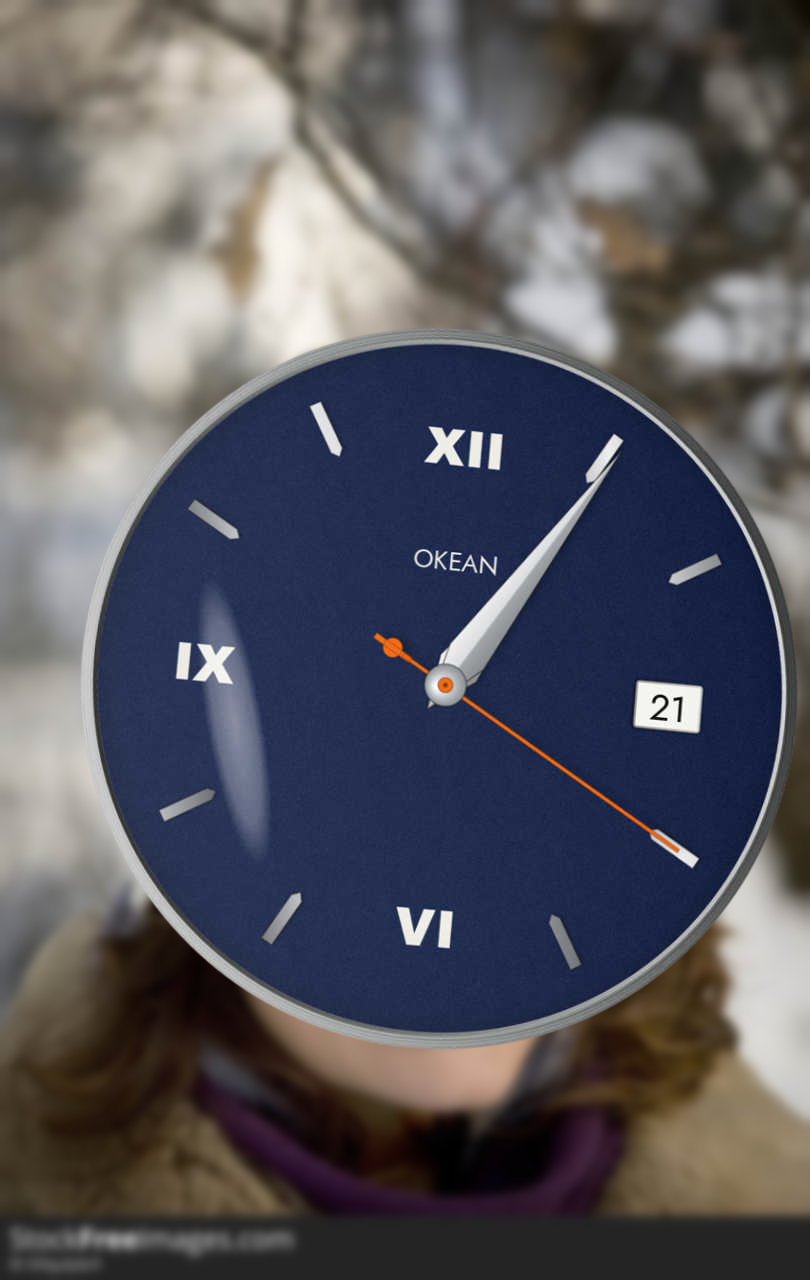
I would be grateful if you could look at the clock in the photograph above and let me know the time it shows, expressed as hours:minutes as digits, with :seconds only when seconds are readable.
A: 1:05:20
